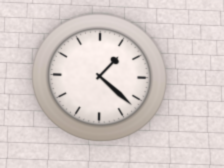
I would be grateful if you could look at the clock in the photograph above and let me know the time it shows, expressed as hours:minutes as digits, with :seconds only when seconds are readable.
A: 1:22
